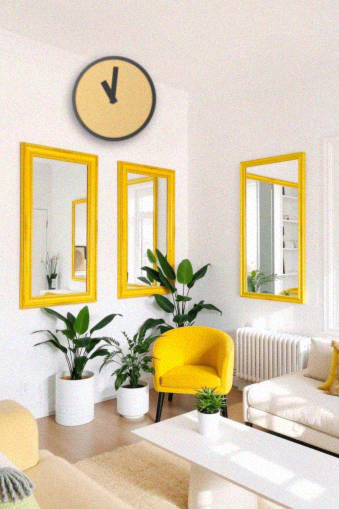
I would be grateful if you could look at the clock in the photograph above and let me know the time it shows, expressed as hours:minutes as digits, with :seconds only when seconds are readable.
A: 11:01
